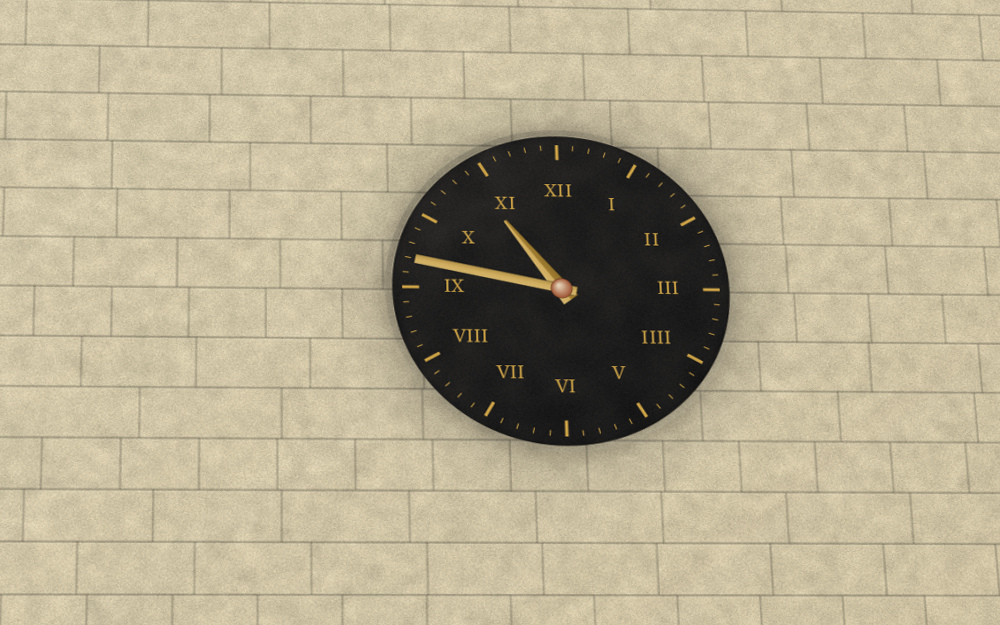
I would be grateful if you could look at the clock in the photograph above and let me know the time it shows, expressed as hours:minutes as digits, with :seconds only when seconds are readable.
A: 10:47
